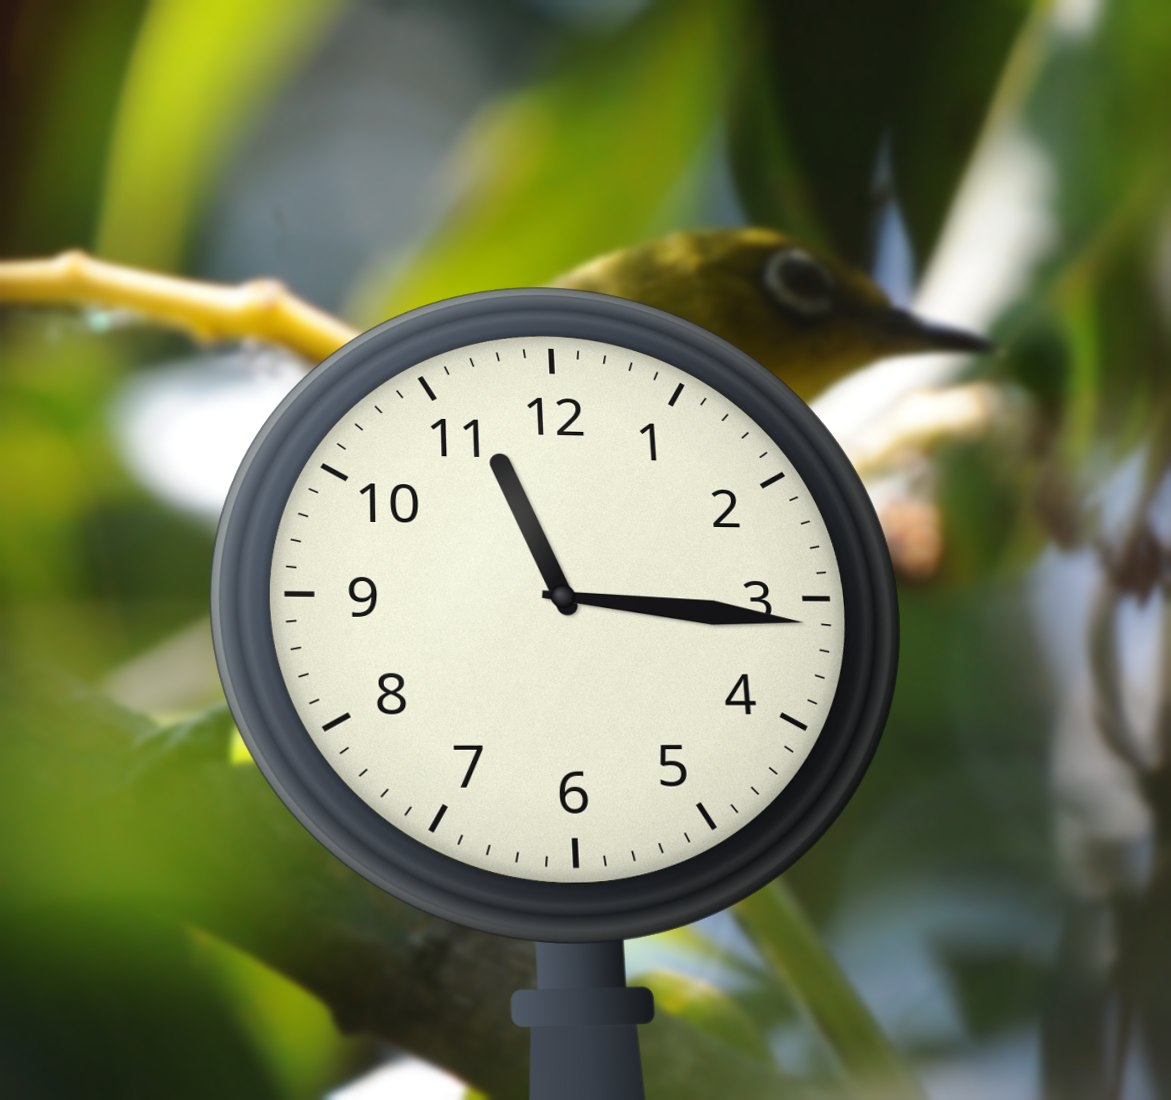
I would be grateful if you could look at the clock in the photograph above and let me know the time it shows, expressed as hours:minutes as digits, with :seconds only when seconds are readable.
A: 11:16
